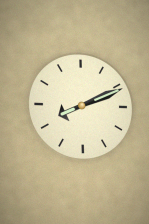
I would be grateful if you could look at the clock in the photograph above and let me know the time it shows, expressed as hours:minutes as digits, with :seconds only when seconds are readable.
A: 8:11
